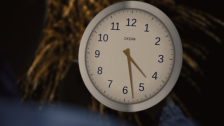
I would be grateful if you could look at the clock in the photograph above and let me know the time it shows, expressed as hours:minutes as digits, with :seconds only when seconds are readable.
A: 4:28
